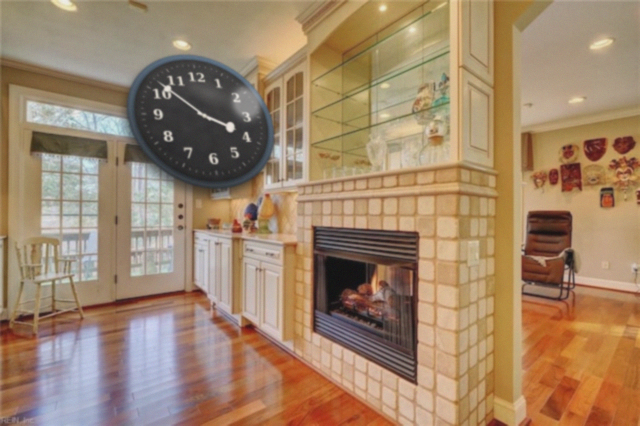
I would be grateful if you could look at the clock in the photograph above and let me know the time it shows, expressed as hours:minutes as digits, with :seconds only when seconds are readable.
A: 3:52
